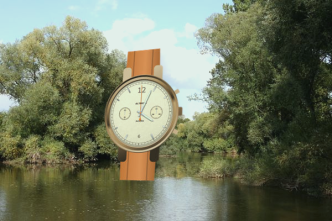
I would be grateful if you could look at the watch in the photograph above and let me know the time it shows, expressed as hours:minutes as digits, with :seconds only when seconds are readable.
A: 4:04
